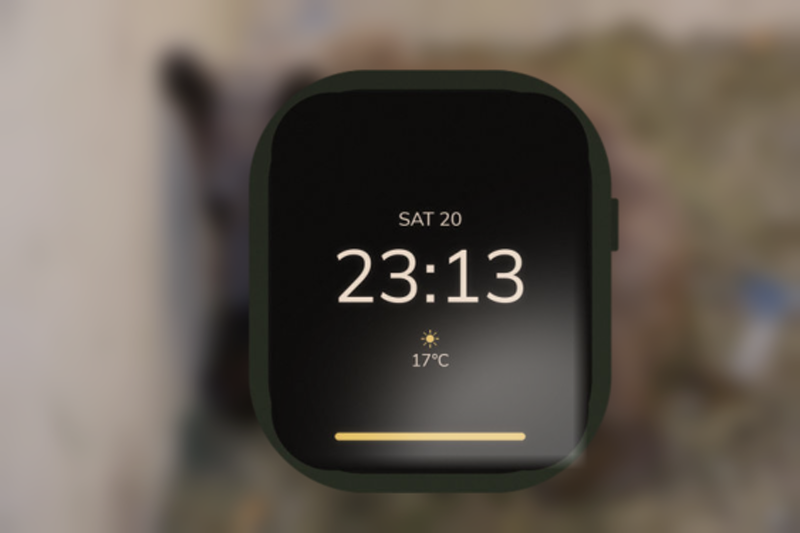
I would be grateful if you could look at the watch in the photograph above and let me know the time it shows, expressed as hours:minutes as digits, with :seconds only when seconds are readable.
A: 23:13
